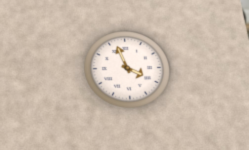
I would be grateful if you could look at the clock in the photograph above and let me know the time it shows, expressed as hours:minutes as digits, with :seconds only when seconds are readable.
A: 3:57
